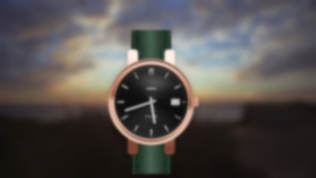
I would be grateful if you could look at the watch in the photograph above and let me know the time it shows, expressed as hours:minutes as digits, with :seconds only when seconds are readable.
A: 5:42
